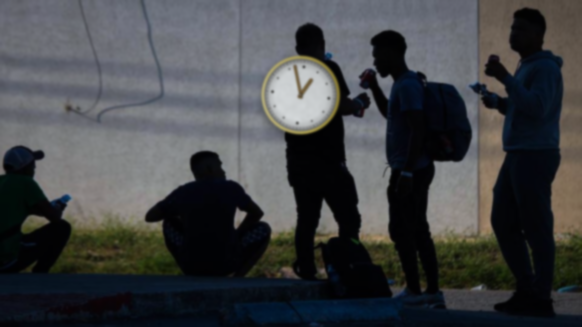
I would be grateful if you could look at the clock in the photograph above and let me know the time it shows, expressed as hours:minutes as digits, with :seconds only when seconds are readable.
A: 12:57
